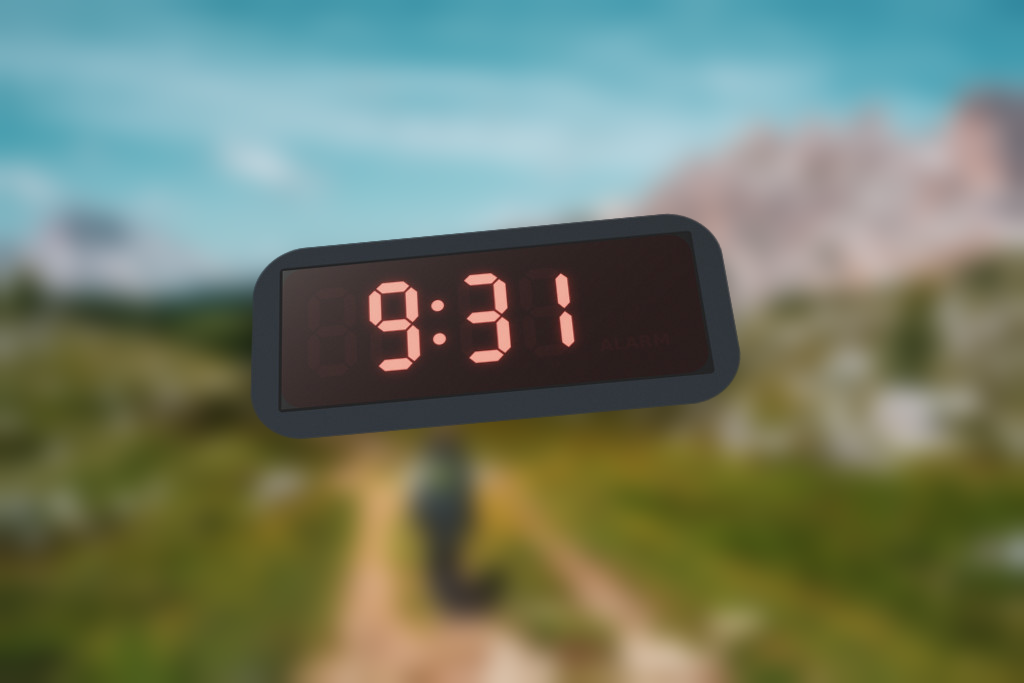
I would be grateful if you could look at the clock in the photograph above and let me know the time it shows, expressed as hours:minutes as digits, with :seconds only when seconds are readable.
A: 9:31
